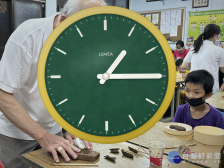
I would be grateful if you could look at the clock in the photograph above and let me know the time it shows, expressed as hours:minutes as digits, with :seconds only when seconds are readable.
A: 1:15
